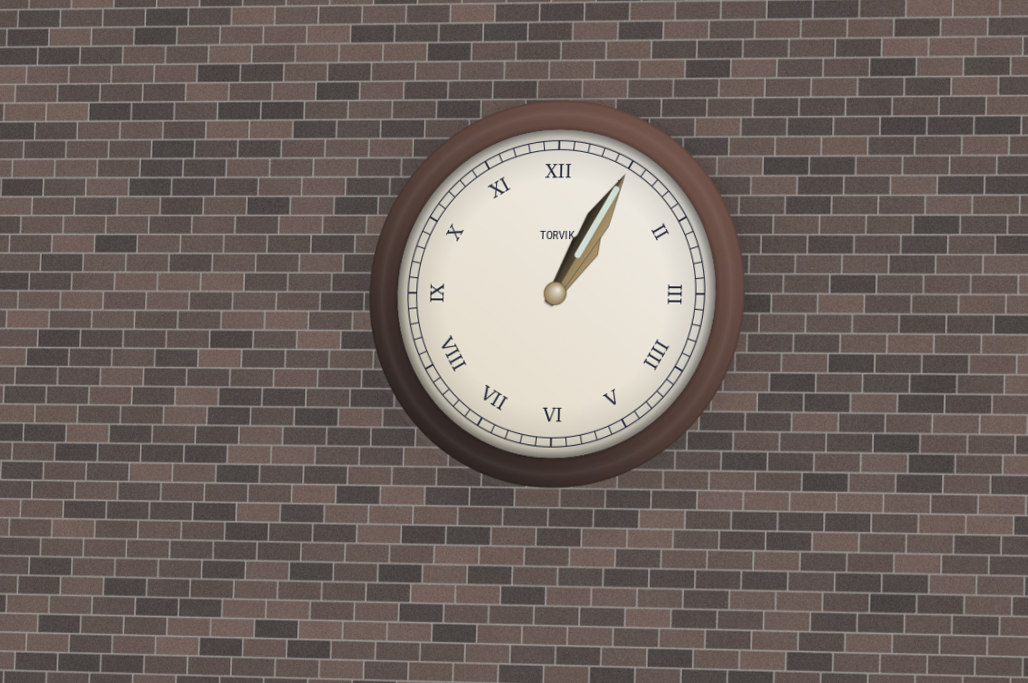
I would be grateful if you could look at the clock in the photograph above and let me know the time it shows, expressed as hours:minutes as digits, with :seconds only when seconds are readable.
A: 1:05
